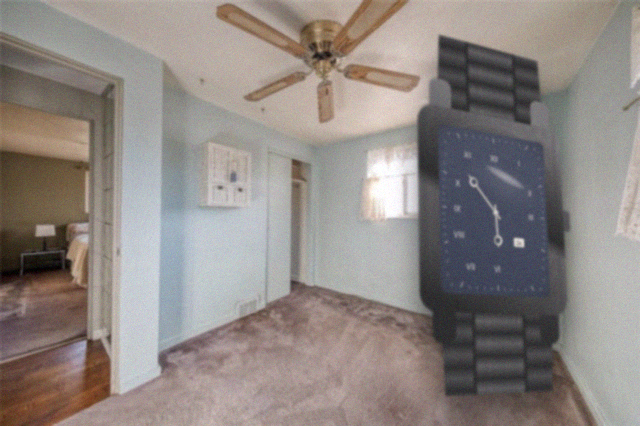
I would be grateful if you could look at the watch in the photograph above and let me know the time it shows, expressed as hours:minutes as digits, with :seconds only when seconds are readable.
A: 5:53
